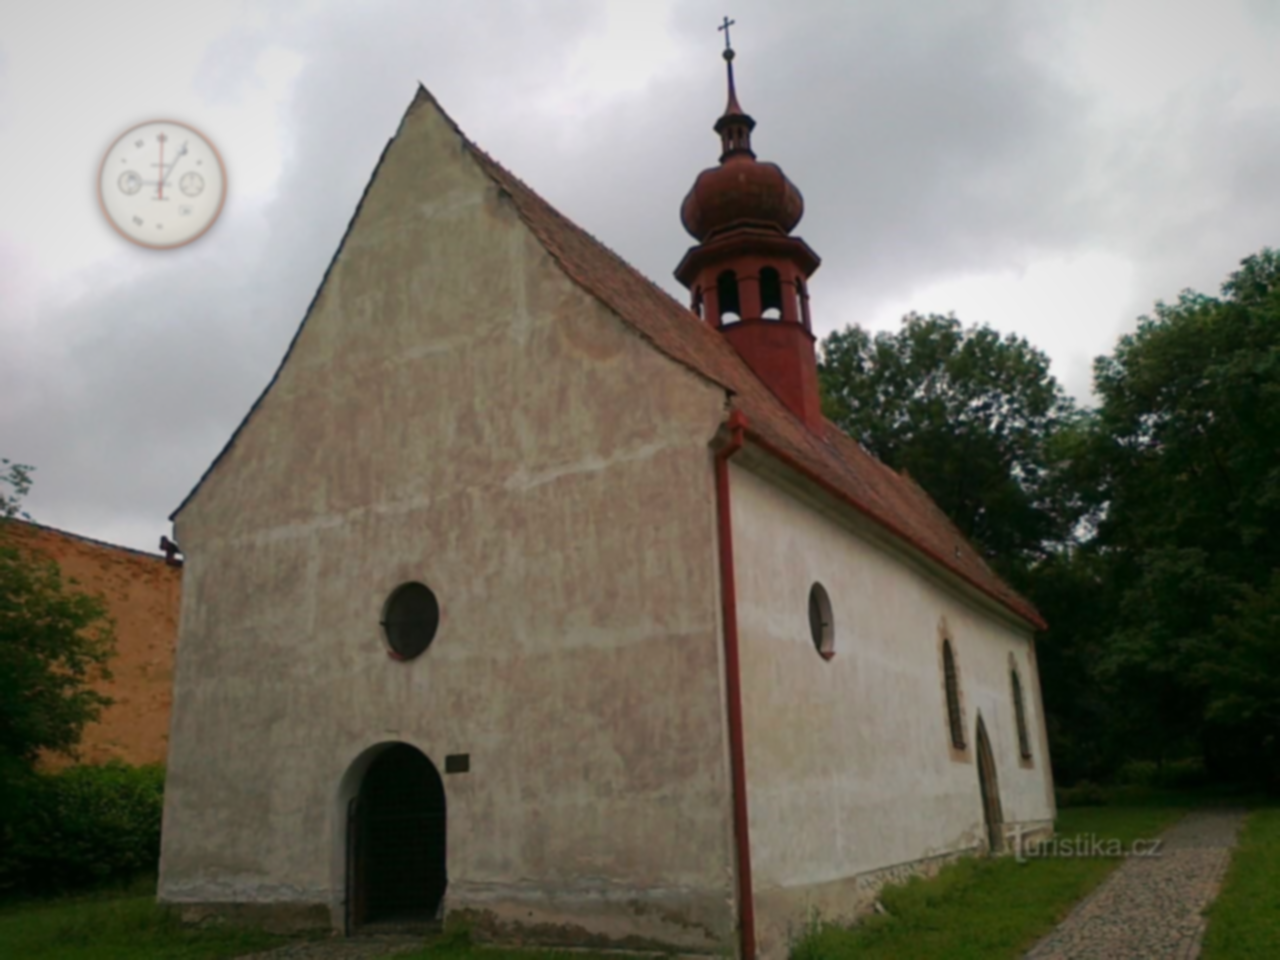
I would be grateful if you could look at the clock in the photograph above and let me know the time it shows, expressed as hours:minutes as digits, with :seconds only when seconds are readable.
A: 9:05
